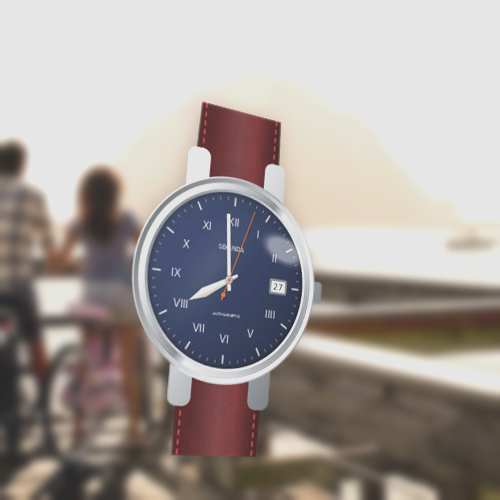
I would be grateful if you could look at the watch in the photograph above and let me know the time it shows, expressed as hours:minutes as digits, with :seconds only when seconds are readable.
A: 7:59:03
